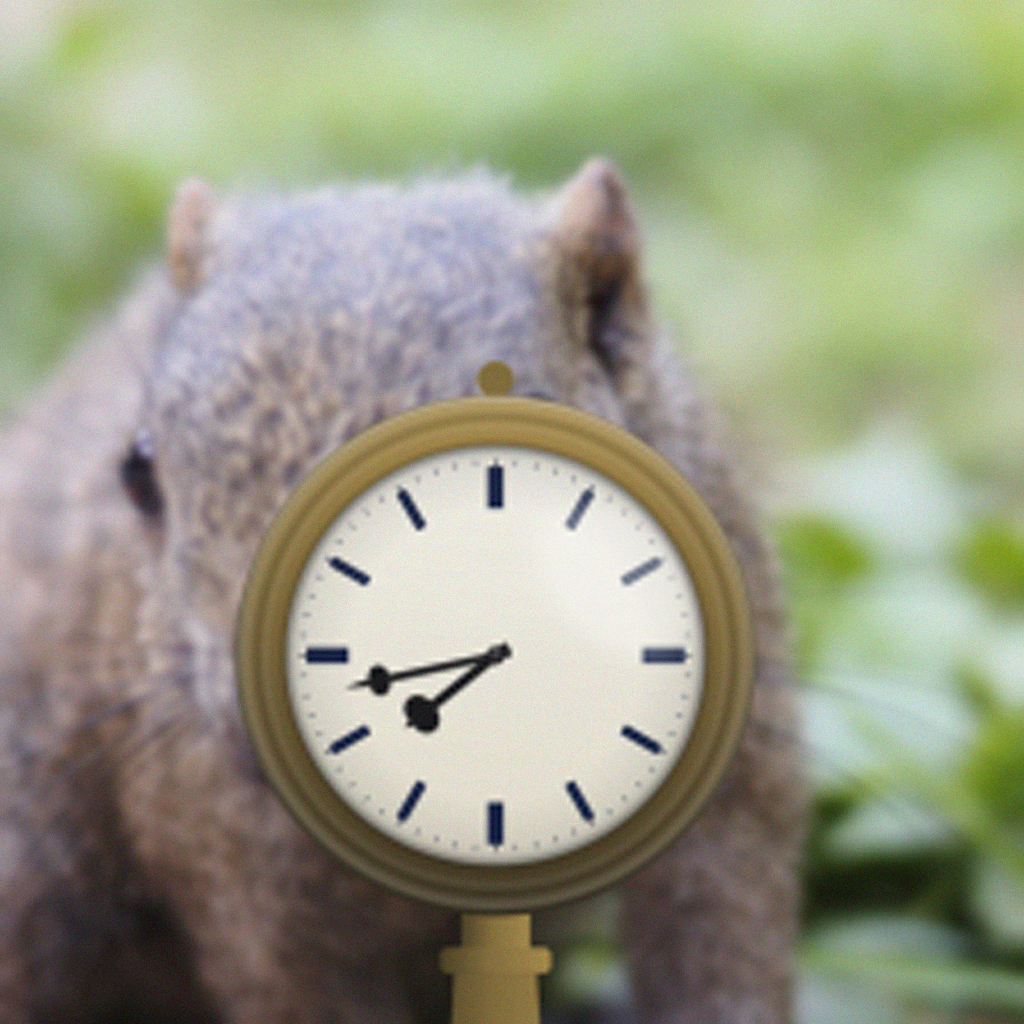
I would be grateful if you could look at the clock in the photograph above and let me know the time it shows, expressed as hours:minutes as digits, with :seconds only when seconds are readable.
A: 7:43
